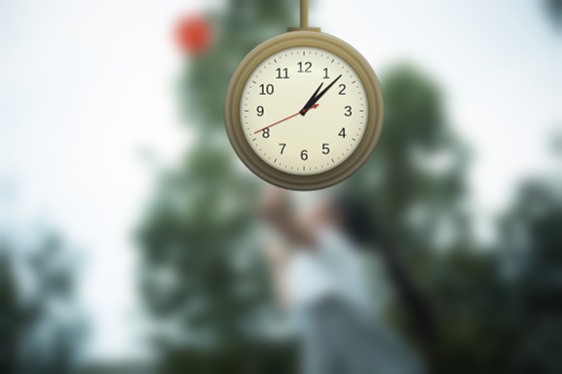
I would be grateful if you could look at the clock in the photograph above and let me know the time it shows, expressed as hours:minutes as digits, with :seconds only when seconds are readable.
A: 1:07:41
